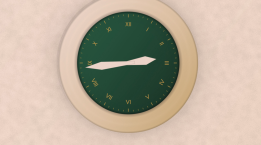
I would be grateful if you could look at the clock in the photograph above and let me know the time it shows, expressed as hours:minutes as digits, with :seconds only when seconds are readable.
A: 2:44
